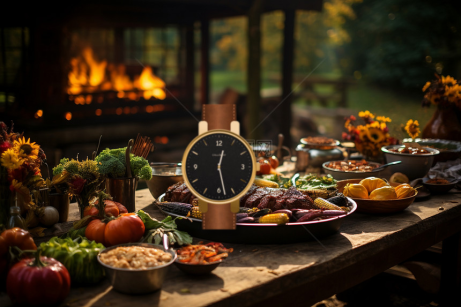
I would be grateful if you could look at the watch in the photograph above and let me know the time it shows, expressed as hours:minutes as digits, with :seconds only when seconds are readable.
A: 12:28
